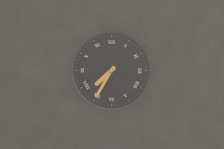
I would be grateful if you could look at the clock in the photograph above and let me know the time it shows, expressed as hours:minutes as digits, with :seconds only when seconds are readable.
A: 7:35
